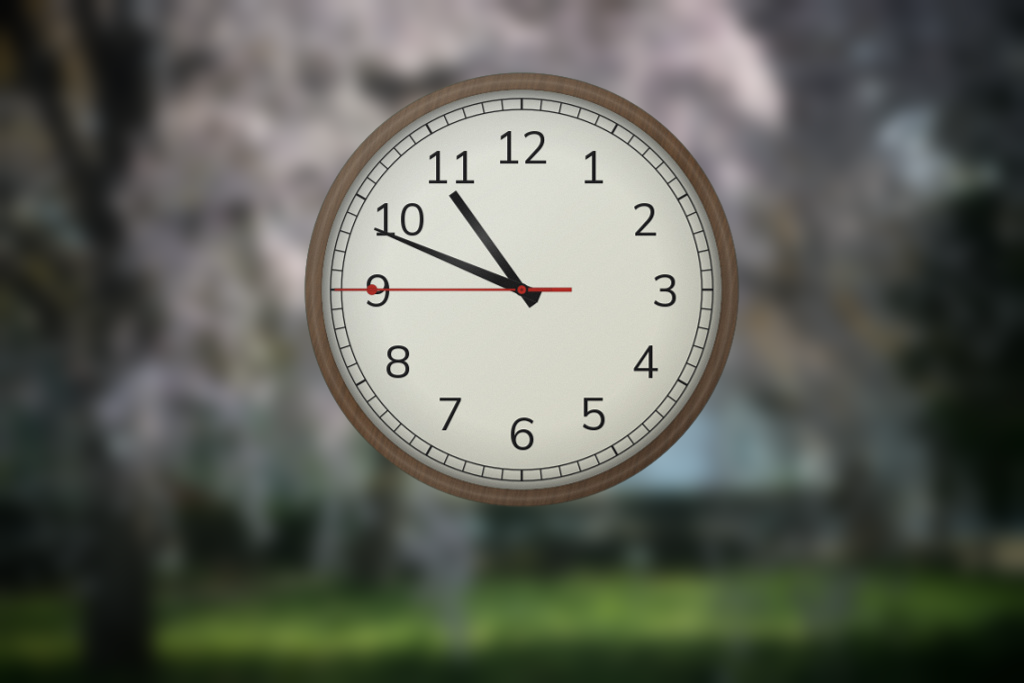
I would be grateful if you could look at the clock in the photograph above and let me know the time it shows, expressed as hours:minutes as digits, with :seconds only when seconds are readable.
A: 10:48:45
